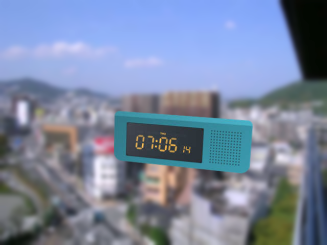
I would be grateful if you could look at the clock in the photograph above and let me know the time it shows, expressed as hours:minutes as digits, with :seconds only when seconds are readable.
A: 7:06:14
